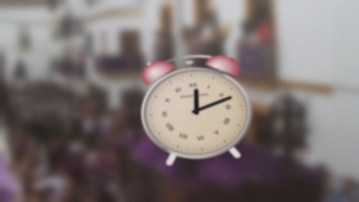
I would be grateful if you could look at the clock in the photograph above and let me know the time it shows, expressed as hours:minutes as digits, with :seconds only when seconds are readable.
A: 12:12
